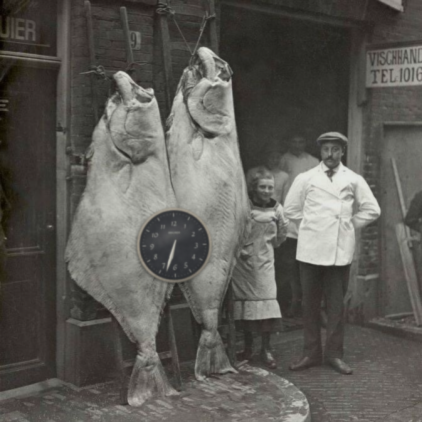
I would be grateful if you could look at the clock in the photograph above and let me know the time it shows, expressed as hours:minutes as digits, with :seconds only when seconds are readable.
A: 6:33
